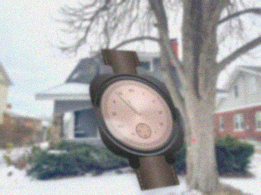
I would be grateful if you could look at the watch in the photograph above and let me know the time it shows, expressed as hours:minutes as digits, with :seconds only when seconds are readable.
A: 10:54
